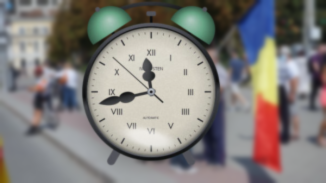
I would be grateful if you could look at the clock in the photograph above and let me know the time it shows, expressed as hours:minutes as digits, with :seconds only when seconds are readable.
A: 11:42:52
